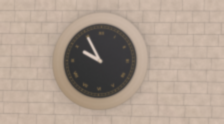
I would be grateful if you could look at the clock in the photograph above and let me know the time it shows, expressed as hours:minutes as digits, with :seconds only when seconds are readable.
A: 9:55
